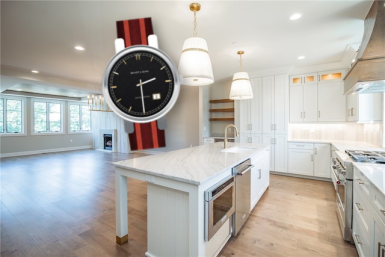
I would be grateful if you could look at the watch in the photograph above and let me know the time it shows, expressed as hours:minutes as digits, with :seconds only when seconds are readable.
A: 2:30
